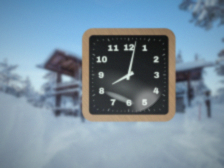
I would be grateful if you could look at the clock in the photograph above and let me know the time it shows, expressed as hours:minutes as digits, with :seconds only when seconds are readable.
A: 8:02
